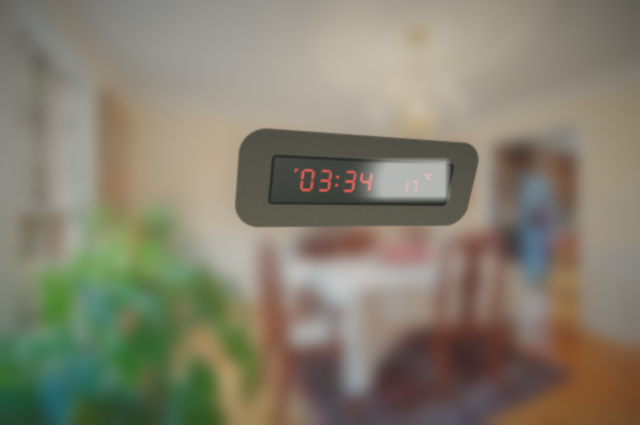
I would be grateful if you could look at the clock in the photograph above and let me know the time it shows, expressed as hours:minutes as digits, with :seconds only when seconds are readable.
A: 3:34
